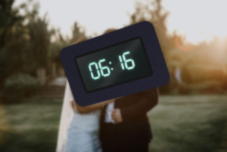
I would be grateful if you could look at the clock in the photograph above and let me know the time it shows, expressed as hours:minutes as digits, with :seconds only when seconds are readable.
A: 6:16
